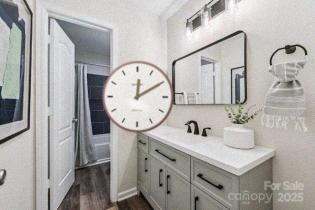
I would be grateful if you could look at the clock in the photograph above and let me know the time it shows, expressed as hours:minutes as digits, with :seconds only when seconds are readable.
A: 12:10
